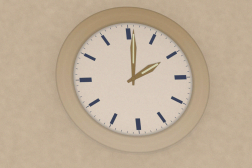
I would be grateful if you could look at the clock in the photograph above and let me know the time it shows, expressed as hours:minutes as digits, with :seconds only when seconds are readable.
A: 2:01
